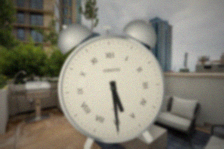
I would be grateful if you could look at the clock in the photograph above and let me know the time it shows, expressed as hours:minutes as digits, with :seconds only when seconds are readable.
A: 5:30
